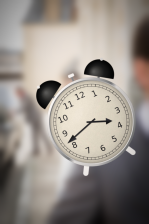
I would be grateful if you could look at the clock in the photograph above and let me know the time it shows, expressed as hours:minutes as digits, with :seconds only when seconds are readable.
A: 3:42
